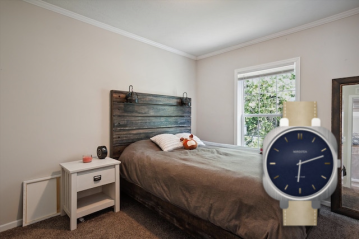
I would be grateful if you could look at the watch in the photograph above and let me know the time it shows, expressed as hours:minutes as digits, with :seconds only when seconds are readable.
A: 6:12
